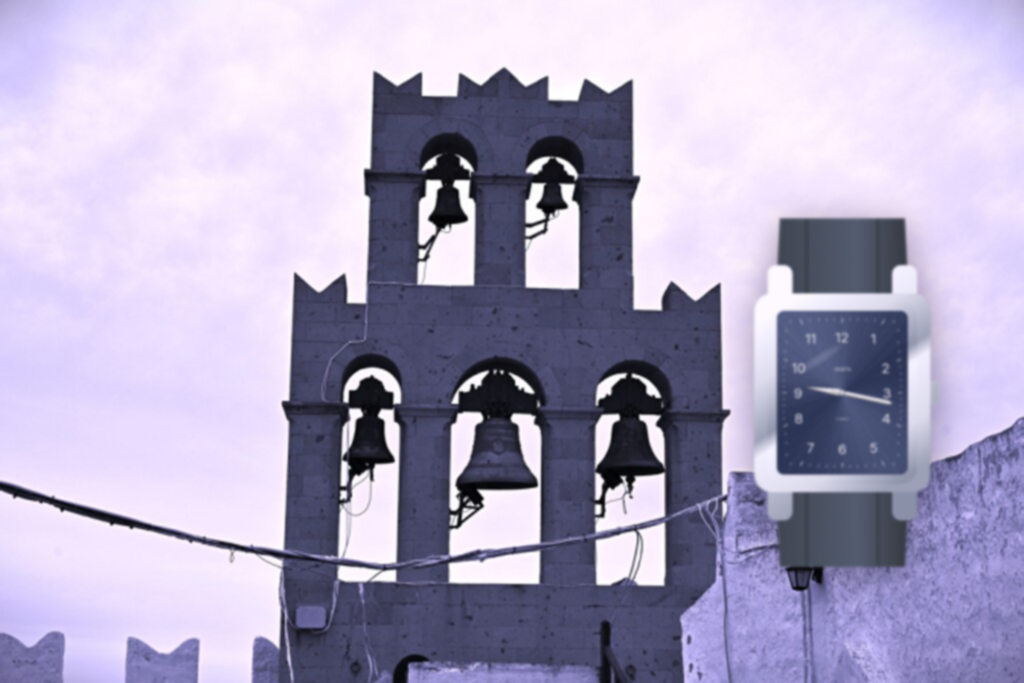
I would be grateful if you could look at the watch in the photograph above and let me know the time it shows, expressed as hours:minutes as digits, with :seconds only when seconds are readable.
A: 9:17
